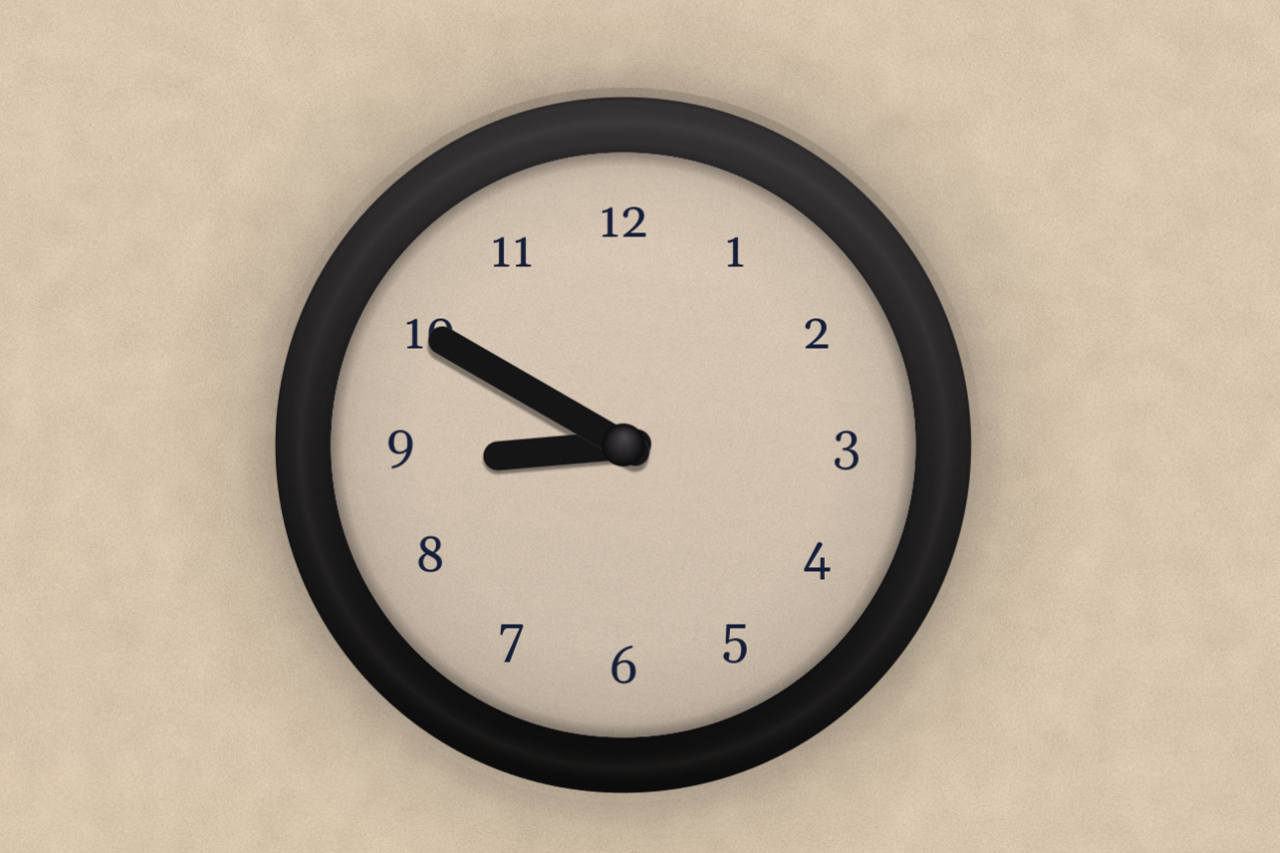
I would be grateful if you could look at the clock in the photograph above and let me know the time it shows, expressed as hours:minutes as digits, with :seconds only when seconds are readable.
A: 8:50
